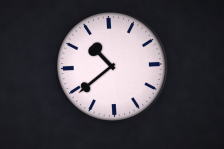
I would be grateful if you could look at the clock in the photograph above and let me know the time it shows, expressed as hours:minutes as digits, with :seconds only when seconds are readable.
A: 10:39
